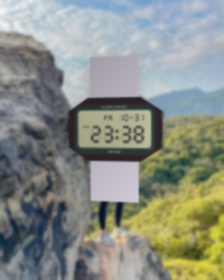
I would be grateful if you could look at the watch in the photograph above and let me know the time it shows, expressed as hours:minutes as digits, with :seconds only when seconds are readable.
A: 23:38
